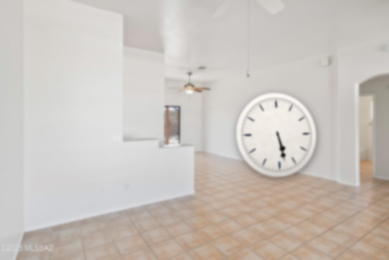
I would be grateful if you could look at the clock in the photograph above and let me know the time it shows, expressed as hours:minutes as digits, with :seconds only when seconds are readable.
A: 5:28
